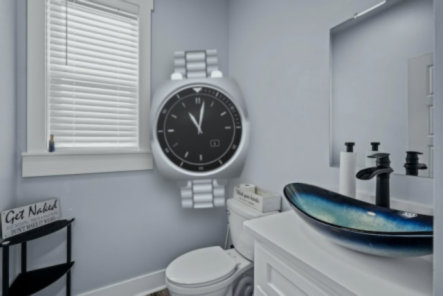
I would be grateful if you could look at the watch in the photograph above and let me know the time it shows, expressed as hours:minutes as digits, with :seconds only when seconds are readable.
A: 11:02
